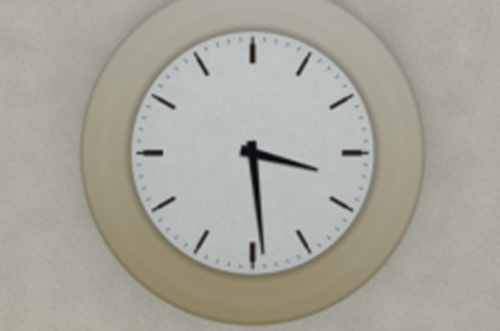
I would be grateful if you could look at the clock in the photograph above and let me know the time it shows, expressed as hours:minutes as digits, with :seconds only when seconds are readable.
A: 3:29
